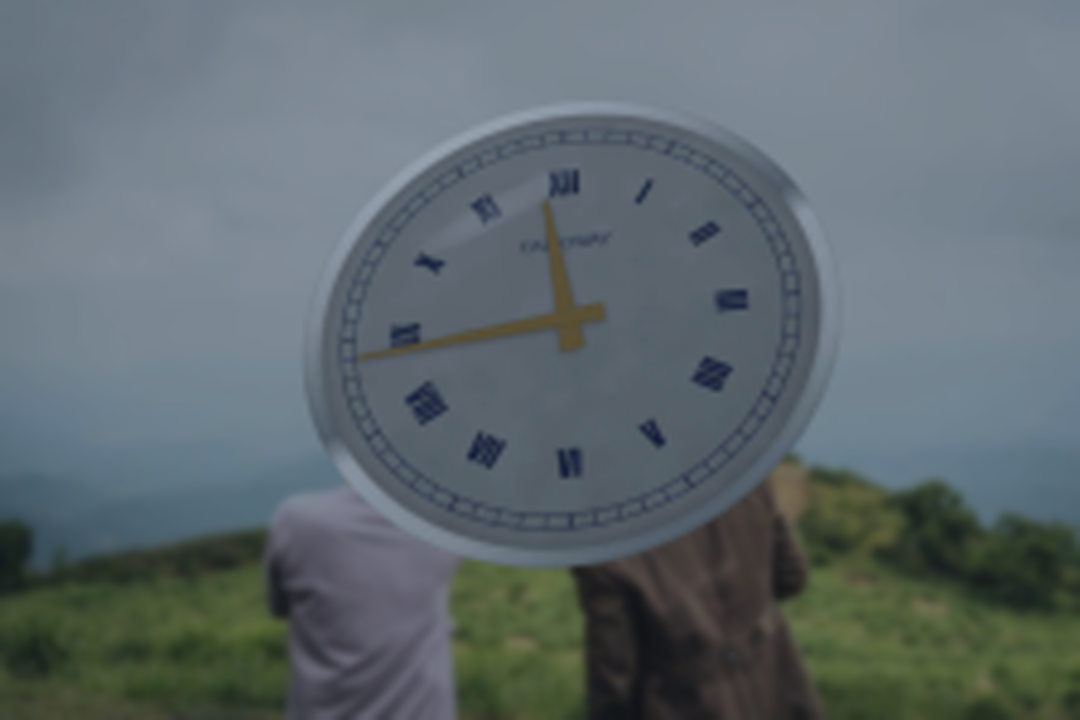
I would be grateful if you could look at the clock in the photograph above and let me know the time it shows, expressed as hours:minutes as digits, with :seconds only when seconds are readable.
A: 11:44
